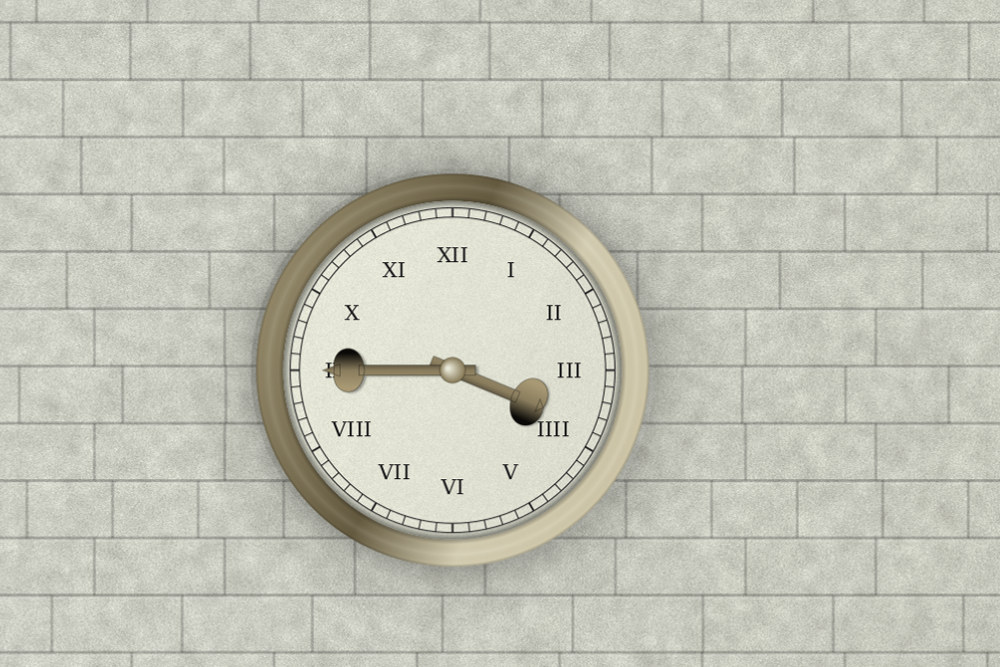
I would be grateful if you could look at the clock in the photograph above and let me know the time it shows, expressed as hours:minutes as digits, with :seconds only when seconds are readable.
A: 3:45
